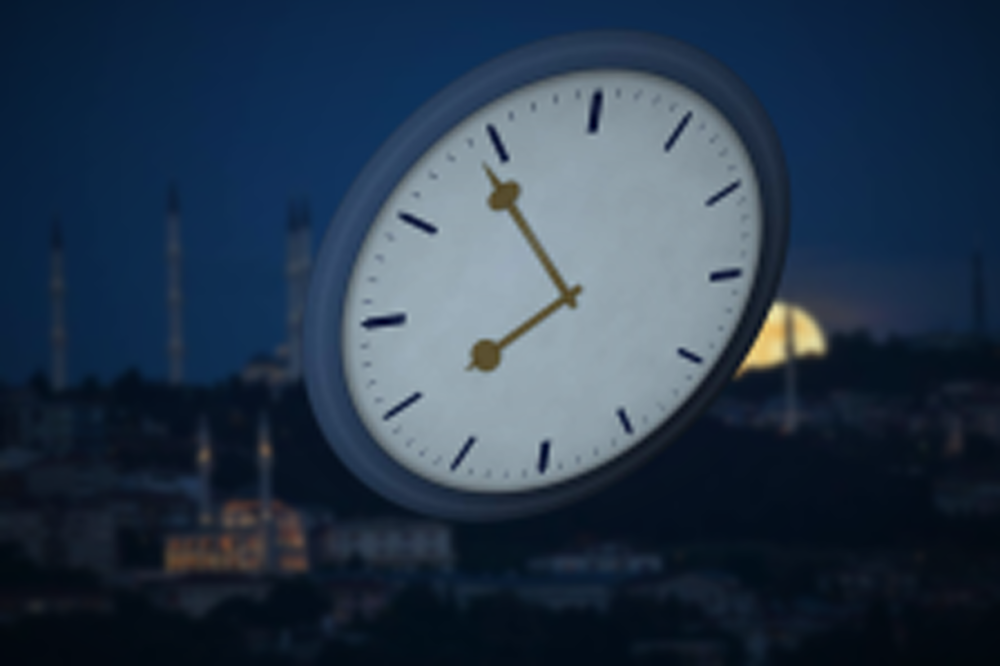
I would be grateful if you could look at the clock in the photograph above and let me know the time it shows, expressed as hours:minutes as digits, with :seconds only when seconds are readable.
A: 7:54
